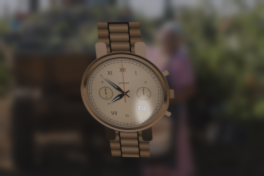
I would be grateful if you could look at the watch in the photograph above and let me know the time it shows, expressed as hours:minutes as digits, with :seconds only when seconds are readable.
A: 7:52
